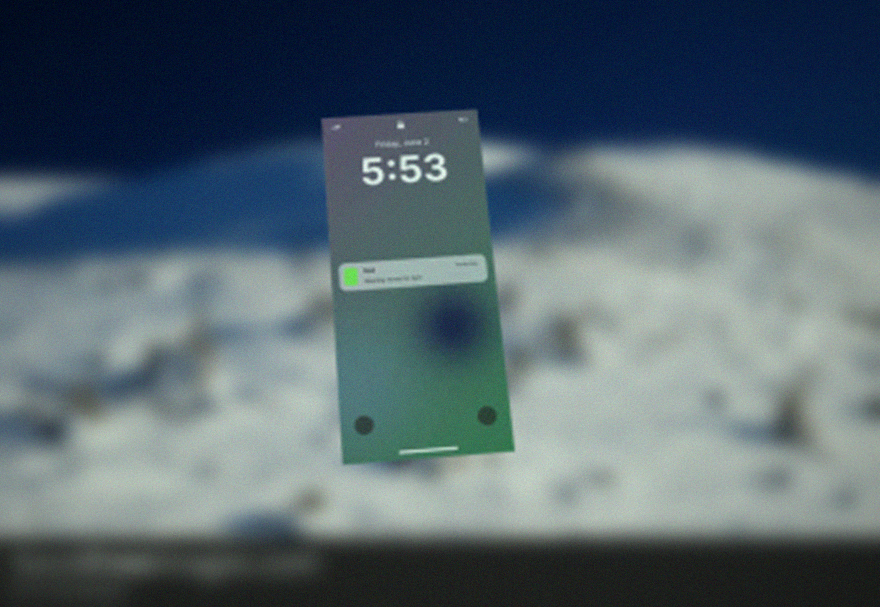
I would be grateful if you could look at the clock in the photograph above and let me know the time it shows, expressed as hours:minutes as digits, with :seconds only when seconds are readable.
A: 5:53
